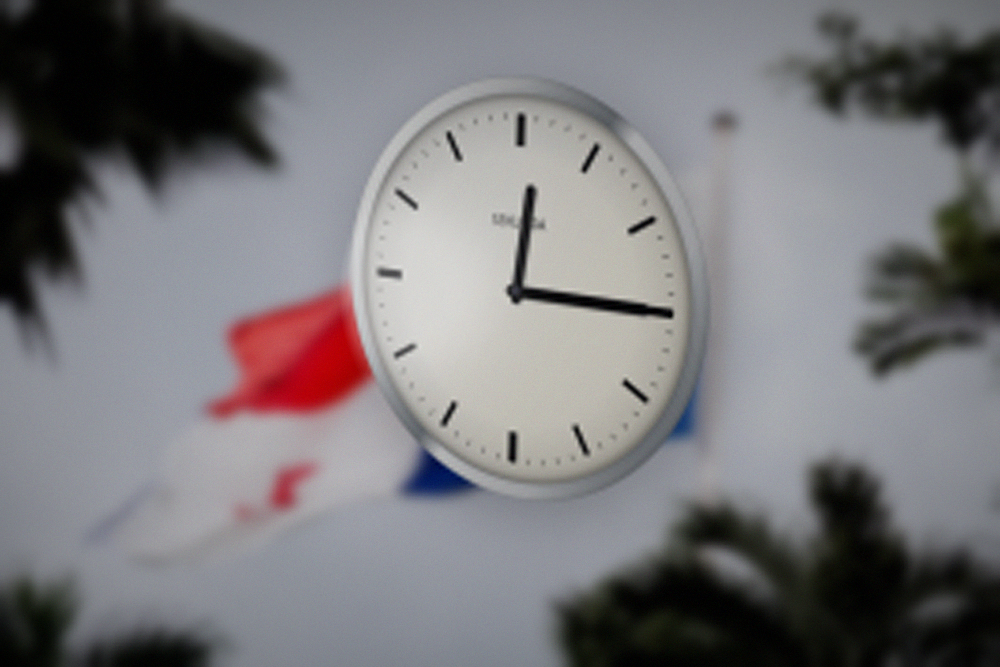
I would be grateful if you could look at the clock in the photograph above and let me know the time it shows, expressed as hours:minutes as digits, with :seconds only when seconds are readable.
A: 12:15
